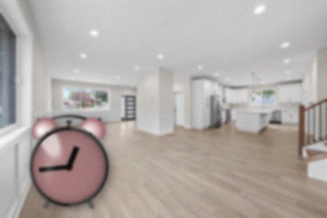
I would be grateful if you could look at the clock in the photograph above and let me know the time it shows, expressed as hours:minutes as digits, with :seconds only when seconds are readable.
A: 12:44
